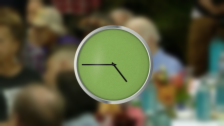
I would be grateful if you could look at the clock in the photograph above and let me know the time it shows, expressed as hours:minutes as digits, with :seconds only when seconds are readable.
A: 4:45
